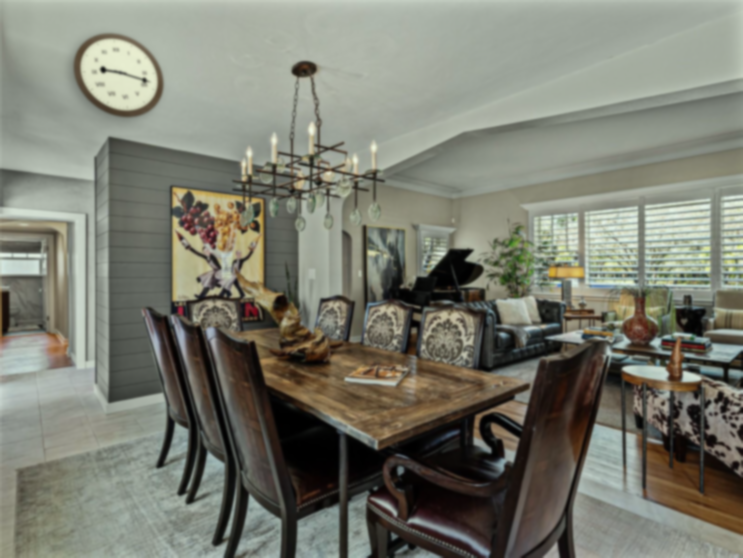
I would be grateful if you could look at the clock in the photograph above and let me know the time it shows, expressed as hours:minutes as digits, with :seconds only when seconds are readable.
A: 9:18
